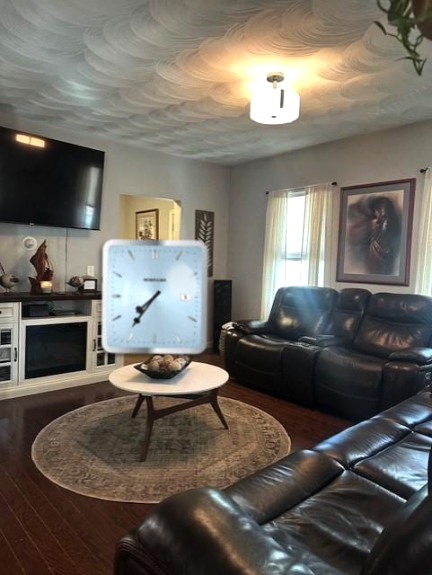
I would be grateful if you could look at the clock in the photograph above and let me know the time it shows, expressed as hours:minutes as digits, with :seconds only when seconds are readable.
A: 7:36
